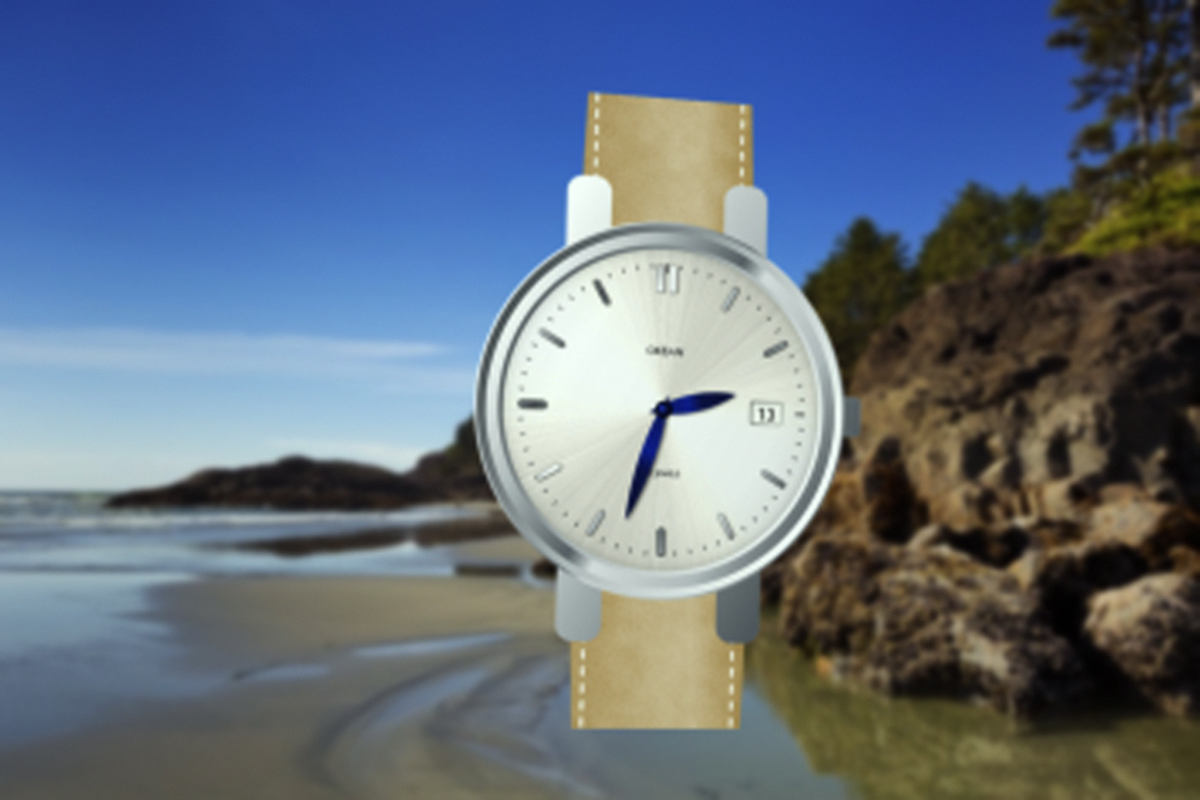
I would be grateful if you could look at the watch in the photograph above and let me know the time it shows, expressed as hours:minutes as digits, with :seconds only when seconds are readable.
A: 2:33
